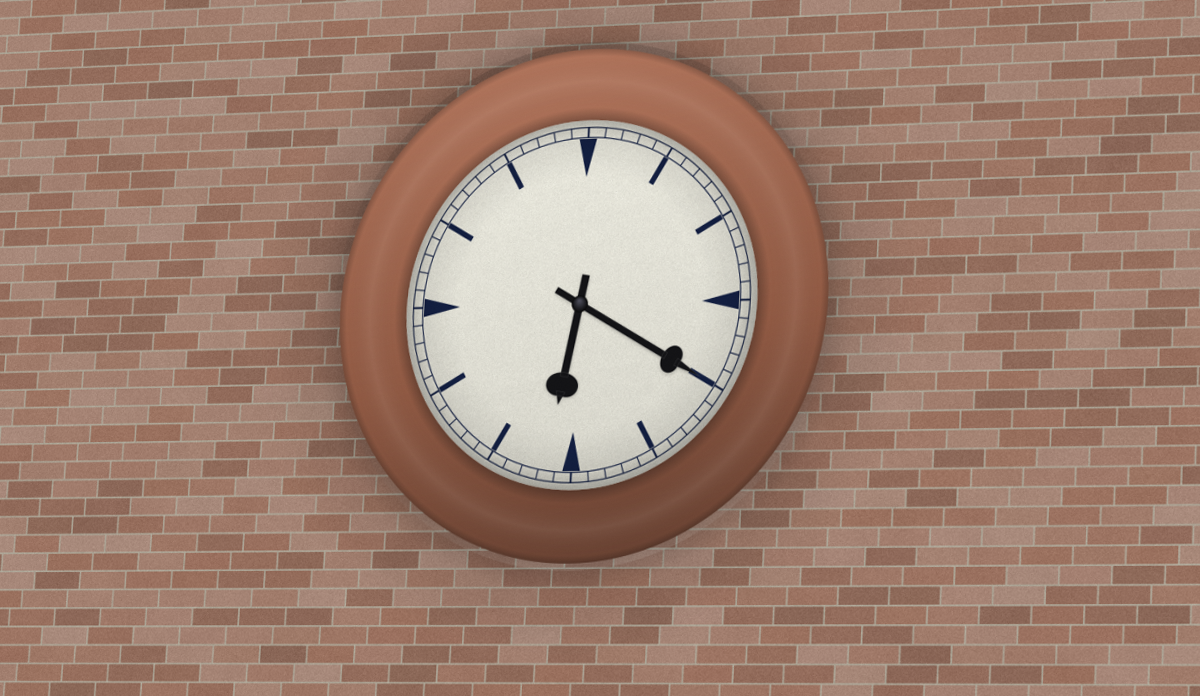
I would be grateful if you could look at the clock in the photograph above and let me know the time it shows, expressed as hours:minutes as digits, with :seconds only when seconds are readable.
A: 6:20
